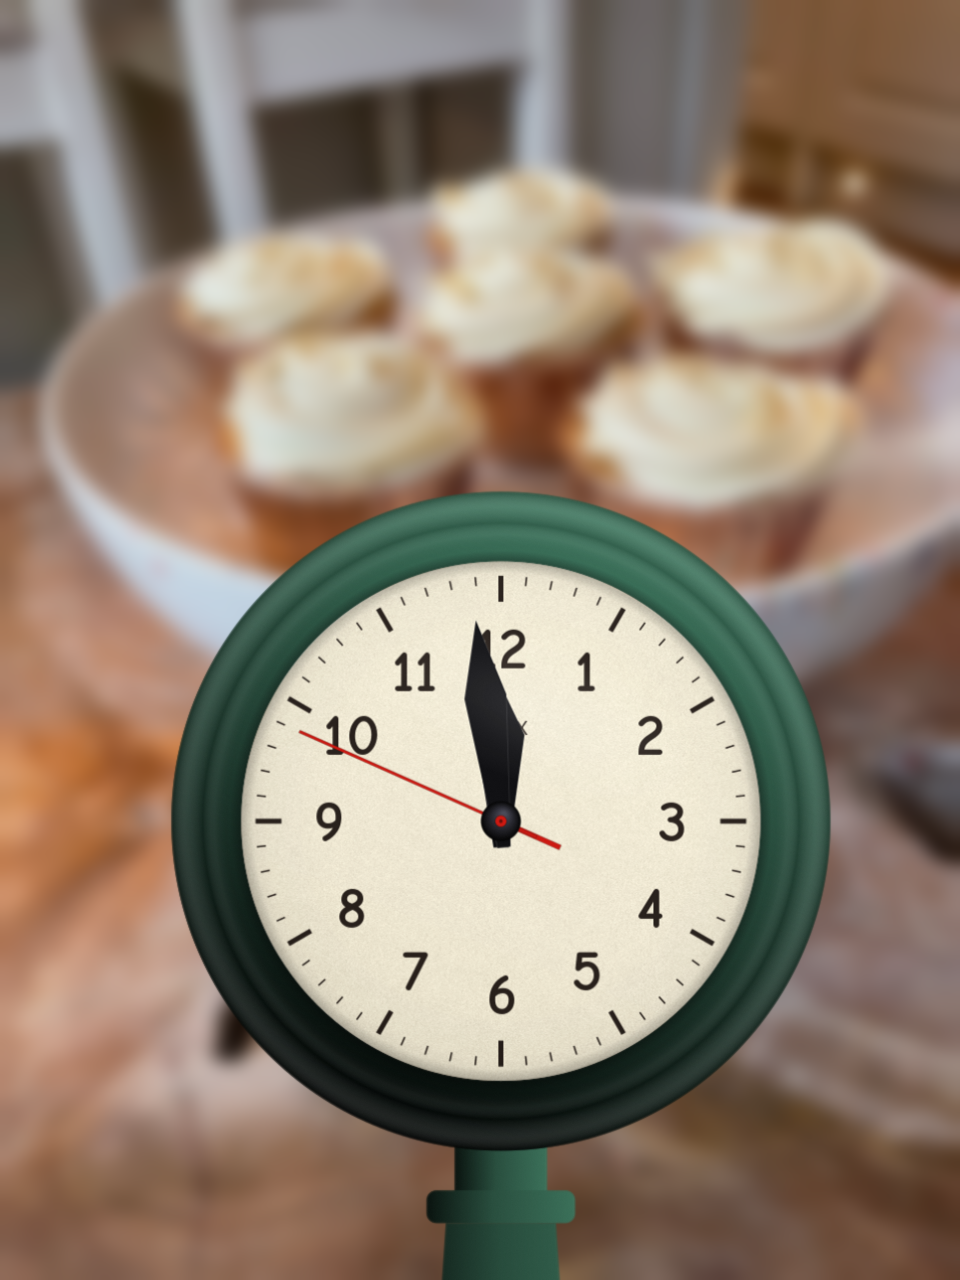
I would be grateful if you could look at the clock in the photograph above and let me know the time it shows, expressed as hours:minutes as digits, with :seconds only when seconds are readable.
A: 11:58:49
